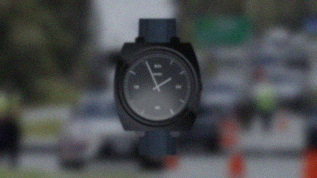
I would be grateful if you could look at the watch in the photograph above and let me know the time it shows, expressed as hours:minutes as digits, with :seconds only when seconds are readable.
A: 1:56
